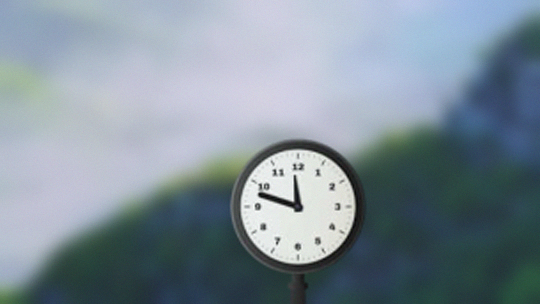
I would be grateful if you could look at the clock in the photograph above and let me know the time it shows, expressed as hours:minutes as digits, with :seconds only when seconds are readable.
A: 11:48
